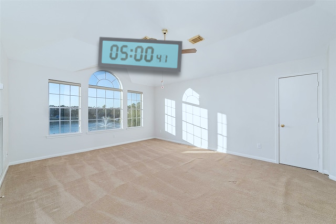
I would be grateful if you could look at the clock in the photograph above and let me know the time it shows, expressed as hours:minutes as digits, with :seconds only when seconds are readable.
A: 5:00:41
